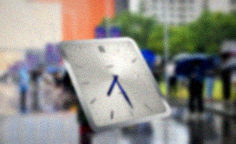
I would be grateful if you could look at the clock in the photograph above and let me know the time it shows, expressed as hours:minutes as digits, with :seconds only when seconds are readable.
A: 7:29
